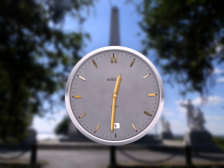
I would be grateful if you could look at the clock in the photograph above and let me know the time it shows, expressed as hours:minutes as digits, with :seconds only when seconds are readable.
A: 12:31
